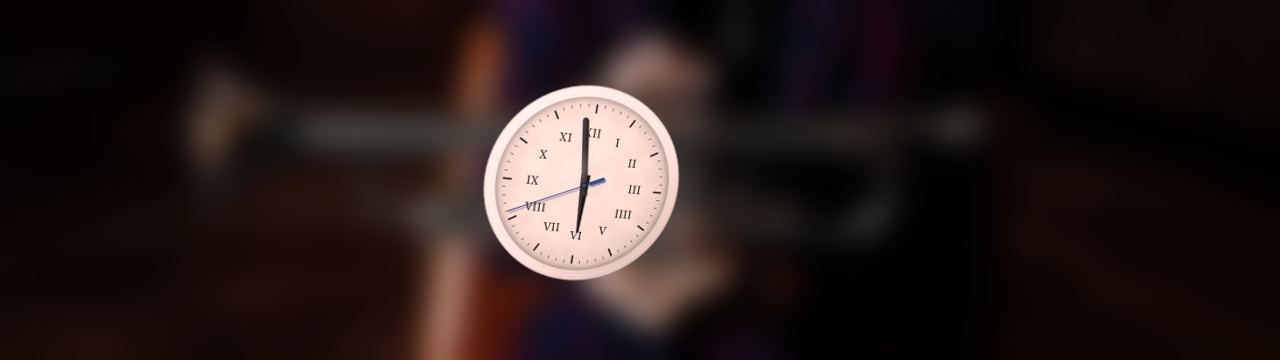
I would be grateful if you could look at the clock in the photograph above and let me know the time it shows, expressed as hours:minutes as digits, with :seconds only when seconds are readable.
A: 5:58:41
